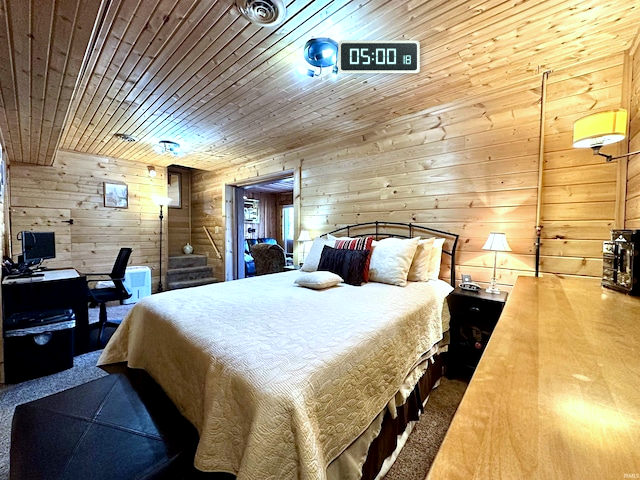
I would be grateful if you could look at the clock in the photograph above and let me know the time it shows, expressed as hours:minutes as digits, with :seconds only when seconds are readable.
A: 5:00:18
